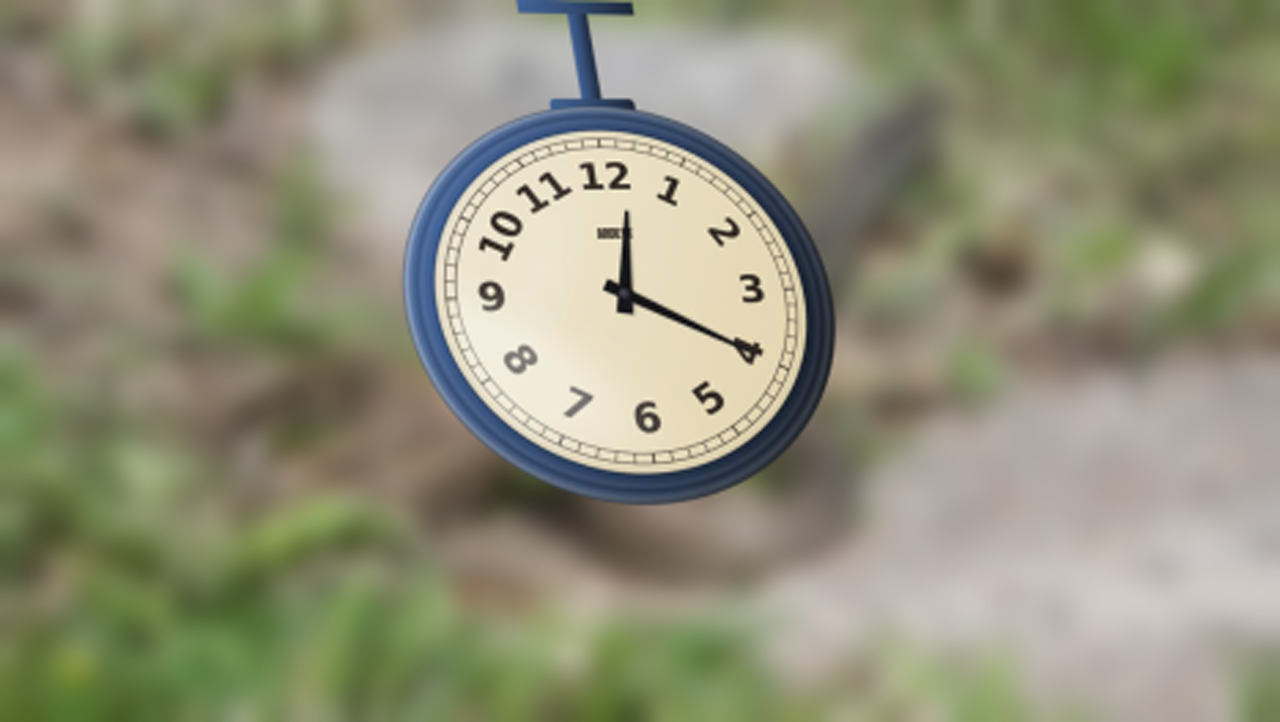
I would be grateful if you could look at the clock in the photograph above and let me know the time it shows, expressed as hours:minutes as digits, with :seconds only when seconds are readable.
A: 12:20
